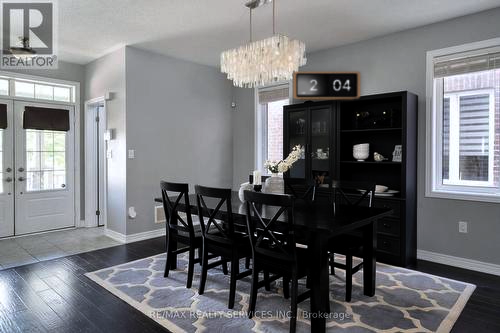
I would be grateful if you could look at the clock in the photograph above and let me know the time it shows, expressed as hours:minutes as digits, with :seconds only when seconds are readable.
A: 2:04
